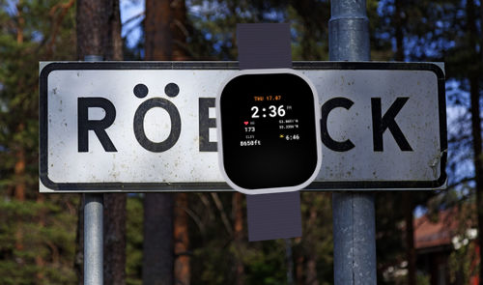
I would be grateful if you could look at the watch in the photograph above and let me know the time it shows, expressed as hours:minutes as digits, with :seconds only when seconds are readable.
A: 2:36
